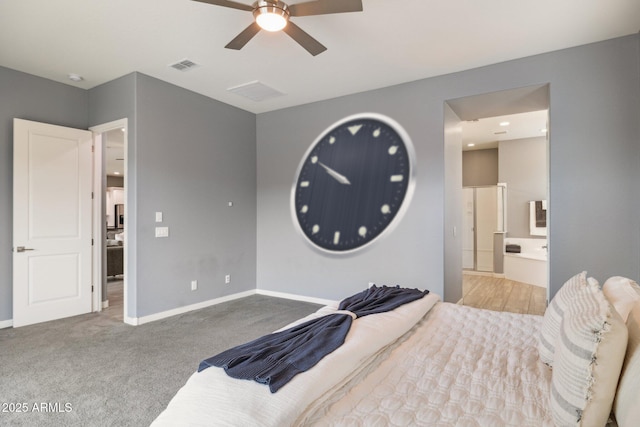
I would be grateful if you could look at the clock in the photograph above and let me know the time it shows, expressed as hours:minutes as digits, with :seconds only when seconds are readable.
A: 9:50
